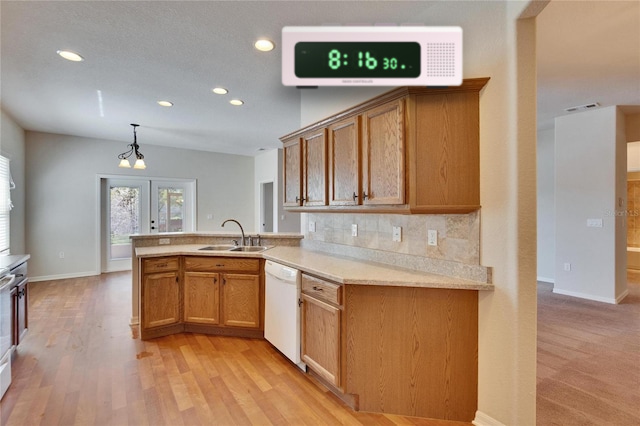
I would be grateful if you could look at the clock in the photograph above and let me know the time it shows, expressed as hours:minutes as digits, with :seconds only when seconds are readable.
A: 8:16:30
